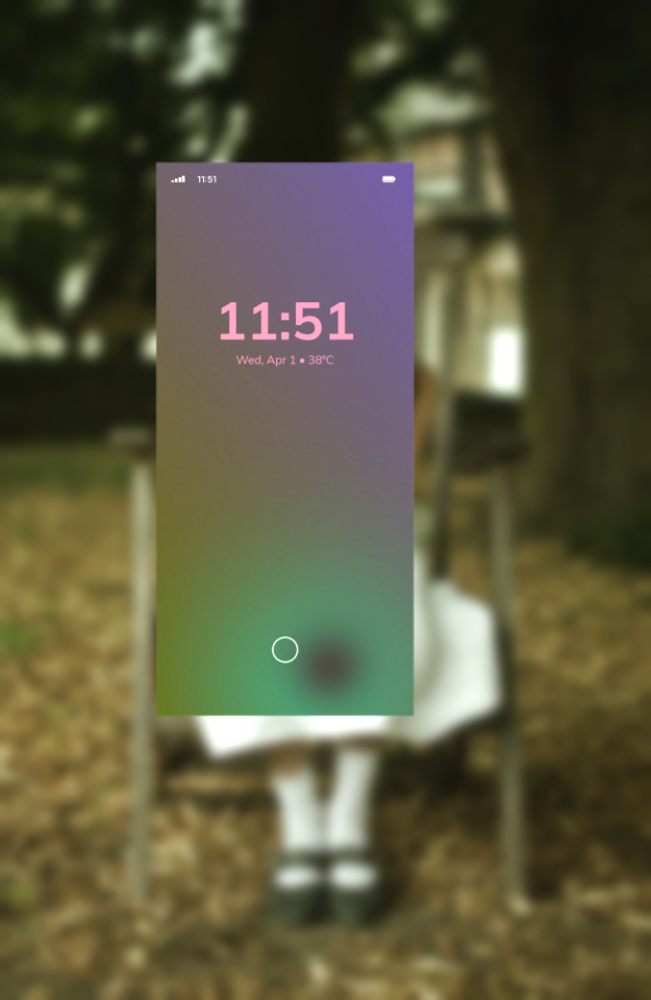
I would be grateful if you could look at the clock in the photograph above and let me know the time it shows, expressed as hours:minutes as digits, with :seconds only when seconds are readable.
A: 11:51
